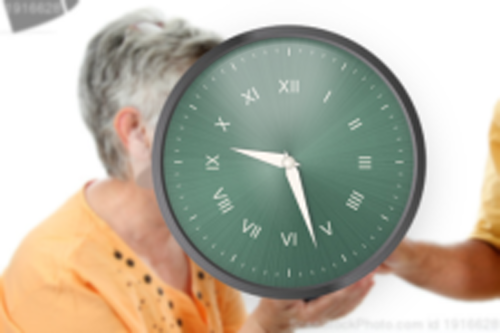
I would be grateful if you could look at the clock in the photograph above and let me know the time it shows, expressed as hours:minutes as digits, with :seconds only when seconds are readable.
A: 9:27
